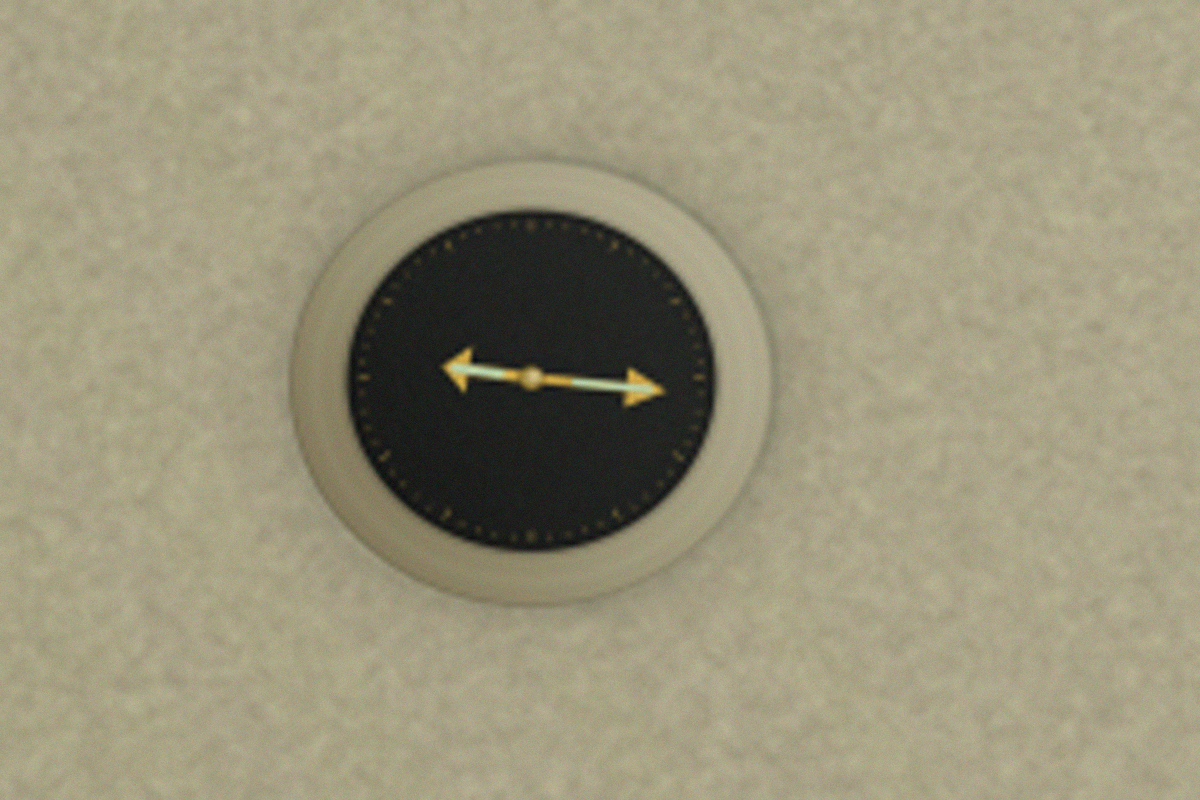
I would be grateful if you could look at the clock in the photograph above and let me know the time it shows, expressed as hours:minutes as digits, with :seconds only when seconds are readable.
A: 9:16
